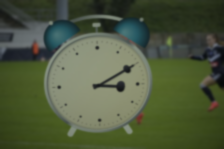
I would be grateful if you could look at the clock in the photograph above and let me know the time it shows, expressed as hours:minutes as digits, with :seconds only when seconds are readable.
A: 3:10
